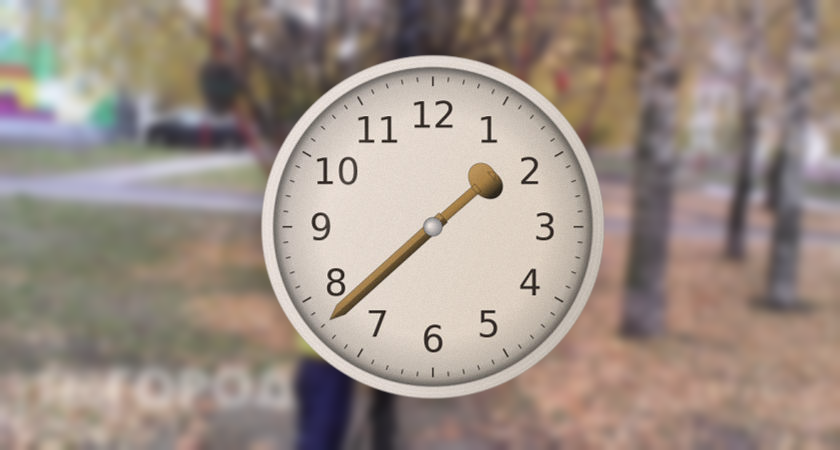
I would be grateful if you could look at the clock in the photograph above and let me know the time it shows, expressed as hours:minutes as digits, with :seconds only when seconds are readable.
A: 1:38
